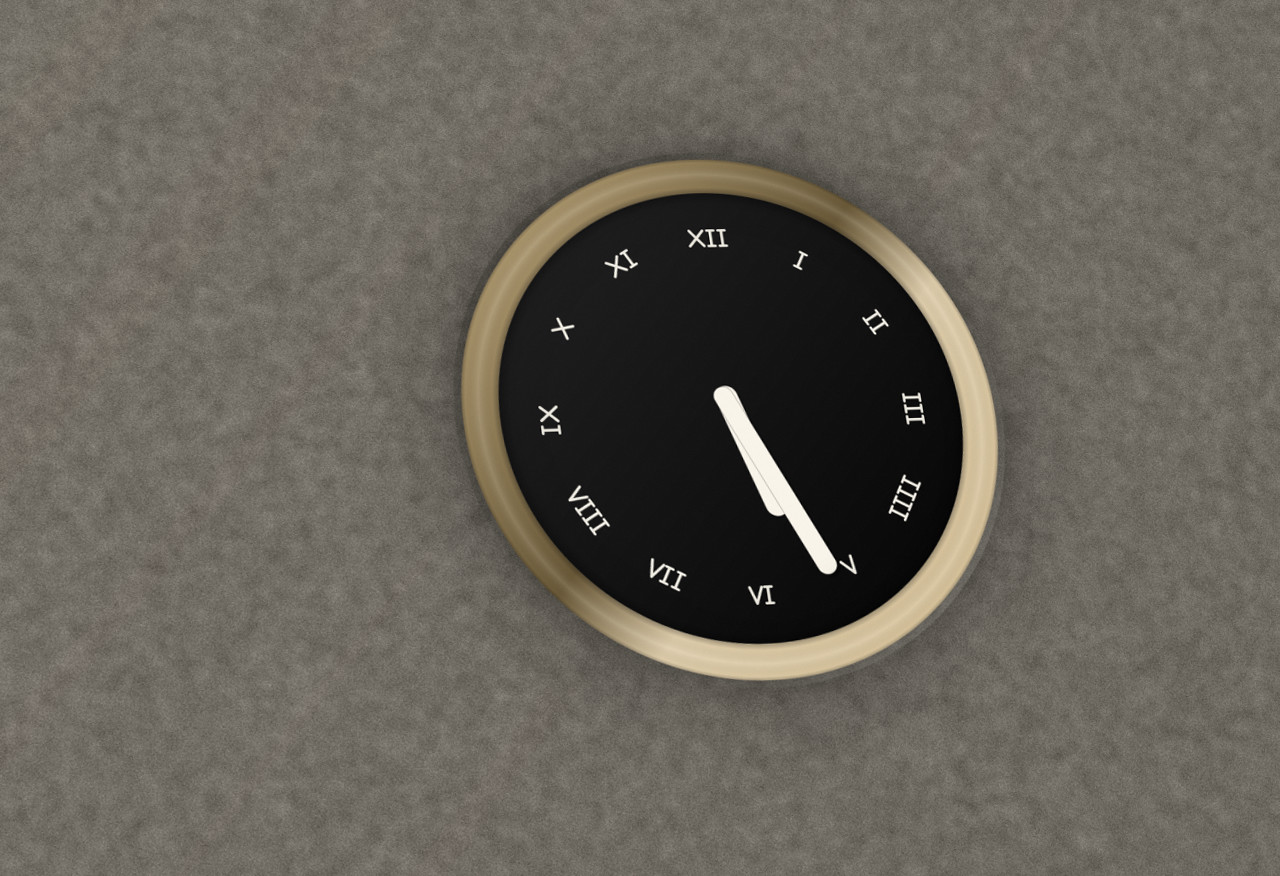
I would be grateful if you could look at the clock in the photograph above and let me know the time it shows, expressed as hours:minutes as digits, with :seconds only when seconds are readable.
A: 5:26
